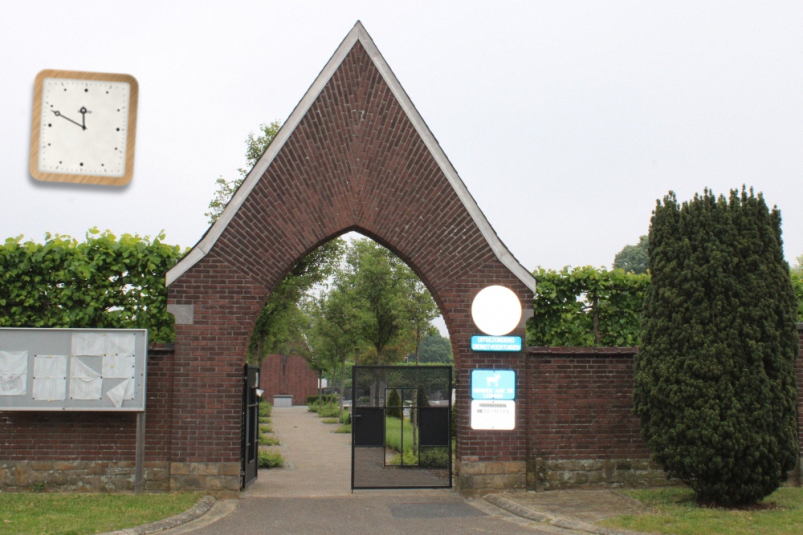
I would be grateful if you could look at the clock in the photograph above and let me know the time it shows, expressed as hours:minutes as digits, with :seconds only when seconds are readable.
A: 11:49
